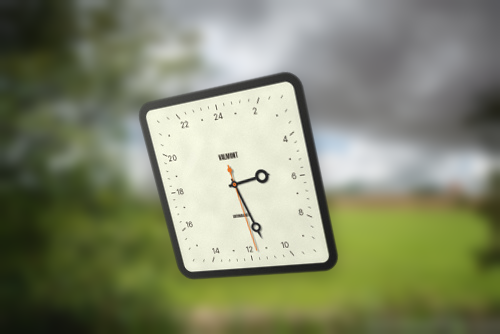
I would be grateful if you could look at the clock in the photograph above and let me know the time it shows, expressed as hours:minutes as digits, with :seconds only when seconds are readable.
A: 5:27:29
